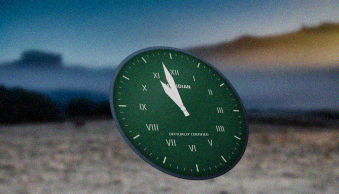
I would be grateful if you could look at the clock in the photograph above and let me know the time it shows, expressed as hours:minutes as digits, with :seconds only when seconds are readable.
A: 10:58
